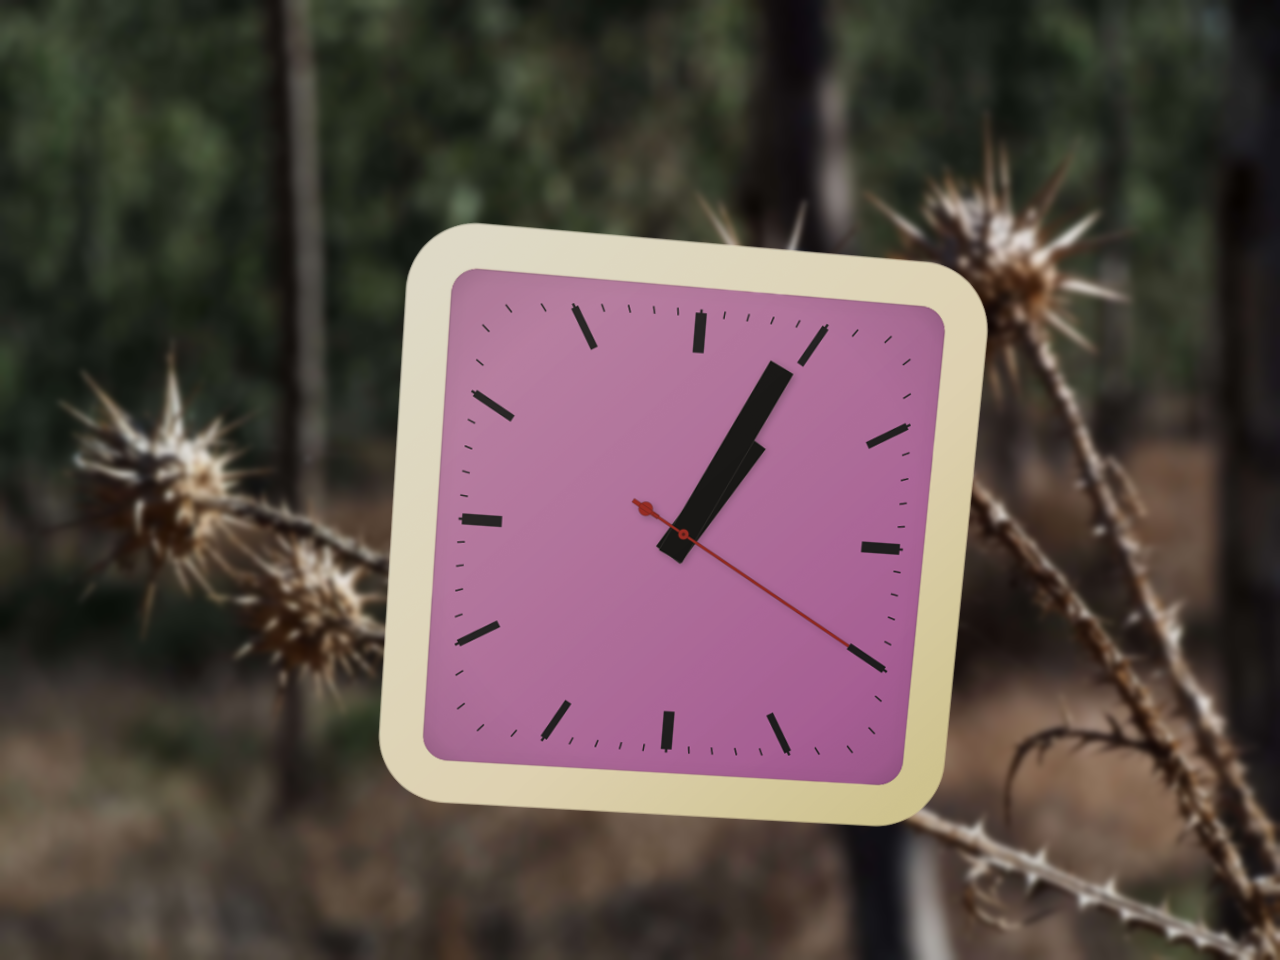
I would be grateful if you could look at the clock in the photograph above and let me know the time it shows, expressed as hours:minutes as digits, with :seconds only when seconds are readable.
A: 1:04:20
